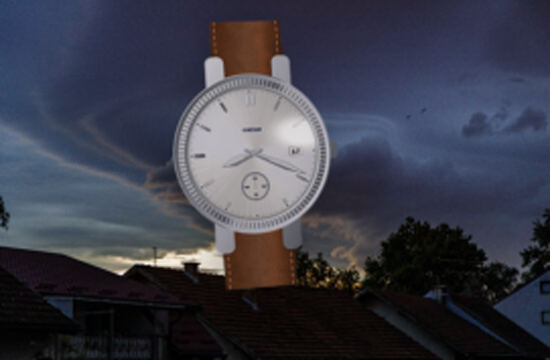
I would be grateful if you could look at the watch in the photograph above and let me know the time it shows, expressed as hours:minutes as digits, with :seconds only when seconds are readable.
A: 8:19
